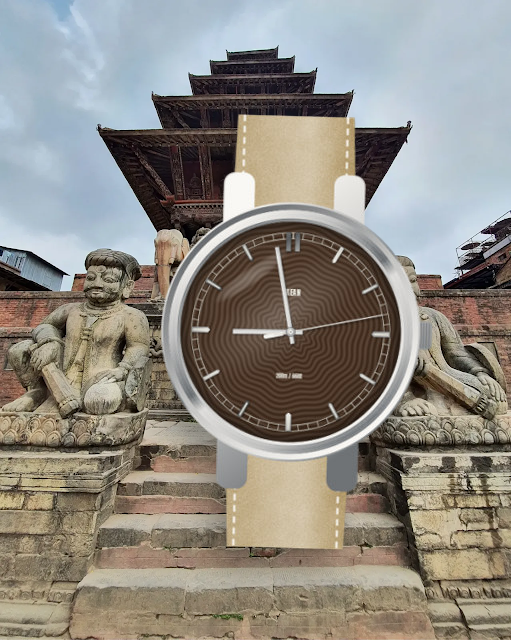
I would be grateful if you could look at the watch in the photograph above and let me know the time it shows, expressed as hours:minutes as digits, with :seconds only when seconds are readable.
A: 8:58:13
